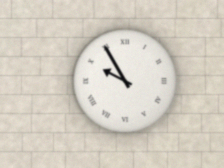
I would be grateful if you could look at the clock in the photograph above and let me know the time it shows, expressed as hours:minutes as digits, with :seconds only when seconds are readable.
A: 9:55
